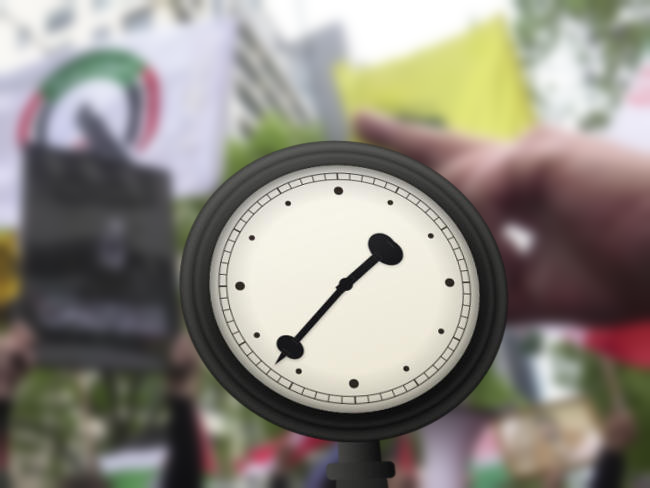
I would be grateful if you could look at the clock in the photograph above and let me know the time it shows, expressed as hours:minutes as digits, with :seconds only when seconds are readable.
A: 1:37
